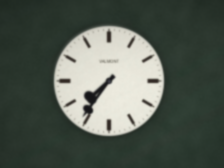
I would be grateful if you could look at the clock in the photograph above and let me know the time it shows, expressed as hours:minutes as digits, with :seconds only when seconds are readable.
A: 7:36
